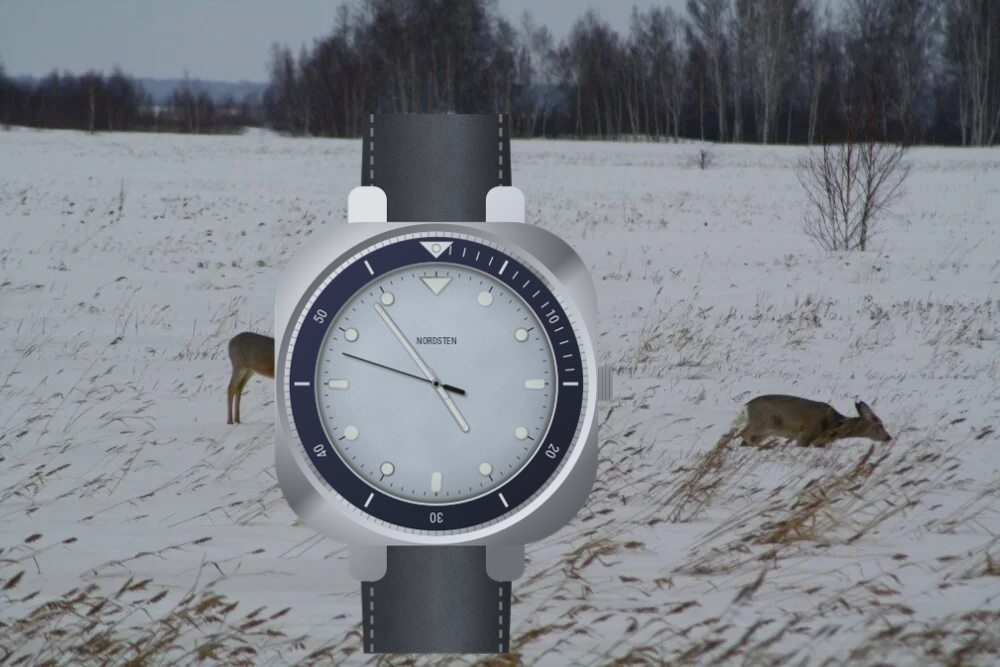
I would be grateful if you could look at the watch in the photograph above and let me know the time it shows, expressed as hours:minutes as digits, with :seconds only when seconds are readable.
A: 4:53:48
